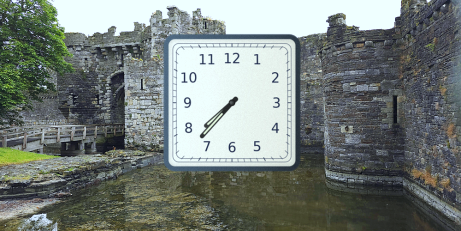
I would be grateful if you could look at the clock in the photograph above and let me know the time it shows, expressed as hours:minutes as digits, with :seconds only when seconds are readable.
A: 7:37
